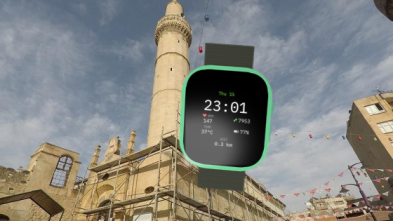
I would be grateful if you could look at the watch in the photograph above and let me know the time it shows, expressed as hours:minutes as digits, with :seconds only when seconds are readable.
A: 23:01
